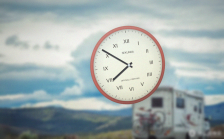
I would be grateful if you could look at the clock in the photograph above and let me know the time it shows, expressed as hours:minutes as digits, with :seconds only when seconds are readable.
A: 7:51
